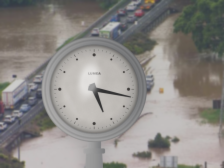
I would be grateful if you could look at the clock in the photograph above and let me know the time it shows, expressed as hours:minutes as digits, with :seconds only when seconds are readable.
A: 5:17
